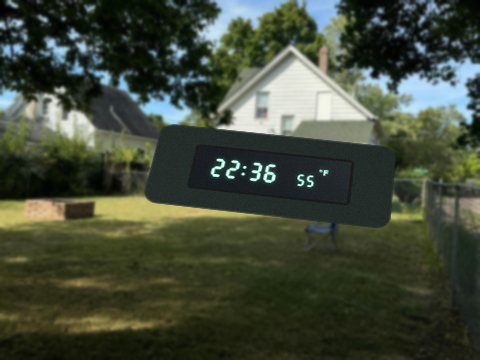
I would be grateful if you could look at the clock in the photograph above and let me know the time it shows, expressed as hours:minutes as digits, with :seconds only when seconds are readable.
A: 22:36
